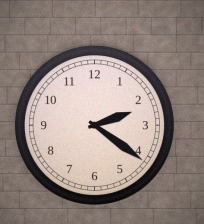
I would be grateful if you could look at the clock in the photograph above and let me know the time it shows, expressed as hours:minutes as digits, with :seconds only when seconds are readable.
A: 2:21
